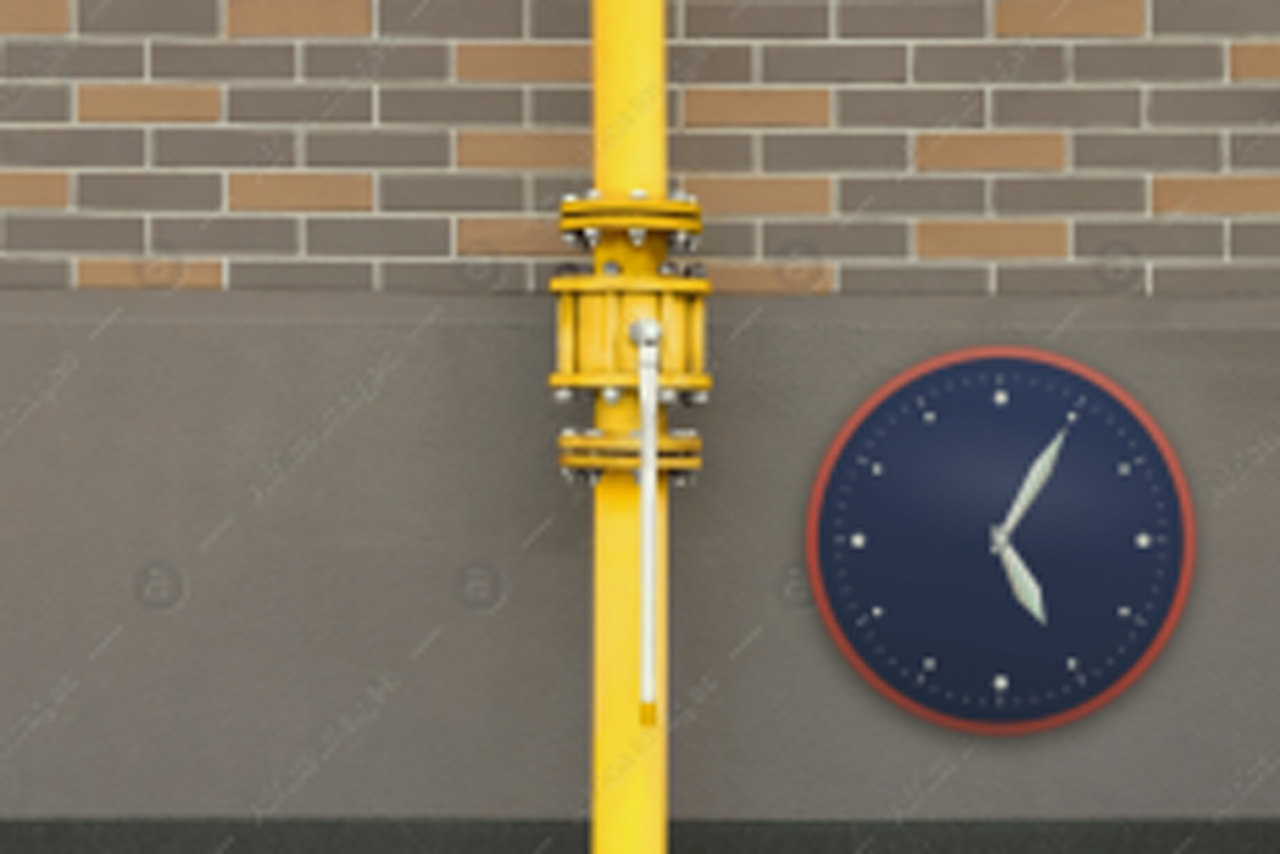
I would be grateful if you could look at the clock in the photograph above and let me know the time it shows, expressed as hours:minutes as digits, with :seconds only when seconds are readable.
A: 5:05
